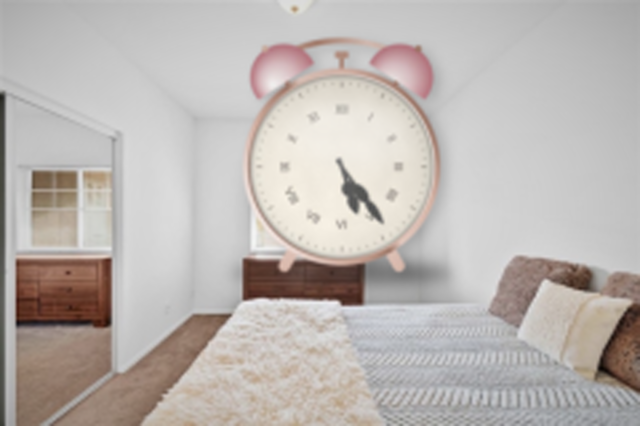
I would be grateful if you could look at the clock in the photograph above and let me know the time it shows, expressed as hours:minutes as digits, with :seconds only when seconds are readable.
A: 5:24
